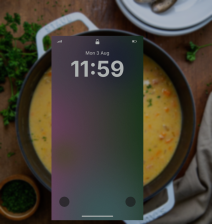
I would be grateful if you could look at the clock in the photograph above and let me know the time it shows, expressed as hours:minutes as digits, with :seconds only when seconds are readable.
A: 11:59
